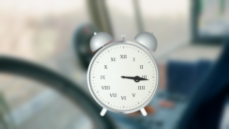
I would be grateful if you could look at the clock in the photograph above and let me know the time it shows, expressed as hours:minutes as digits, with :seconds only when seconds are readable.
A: 3:16
